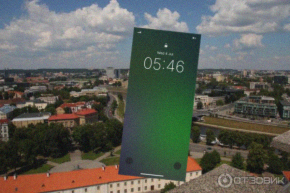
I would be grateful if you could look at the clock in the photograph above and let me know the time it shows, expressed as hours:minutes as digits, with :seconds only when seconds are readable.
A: 5:46
